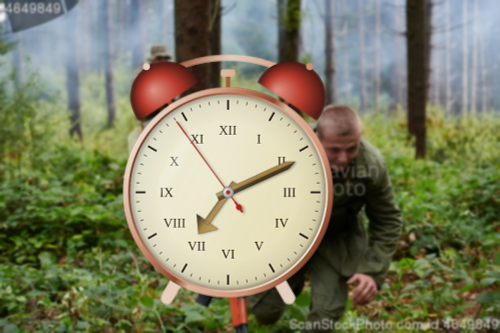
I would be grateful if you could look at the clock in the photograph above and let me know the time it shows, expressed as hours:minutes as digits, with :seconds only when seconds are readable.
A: 7:10:54
